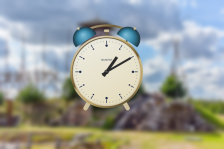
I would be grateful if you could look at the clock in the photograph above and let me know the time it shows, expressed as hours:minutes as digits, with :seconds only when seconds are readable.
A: 1:10
